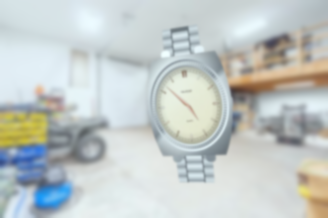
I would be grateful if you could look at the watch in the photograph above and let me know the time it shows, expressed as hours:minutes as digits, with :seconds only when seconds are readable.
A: 4:52
